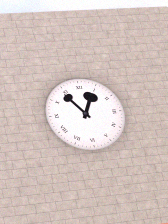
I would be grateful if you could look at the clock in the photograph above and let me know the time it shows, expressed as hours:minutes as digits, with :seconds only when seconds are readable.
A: 12:54
